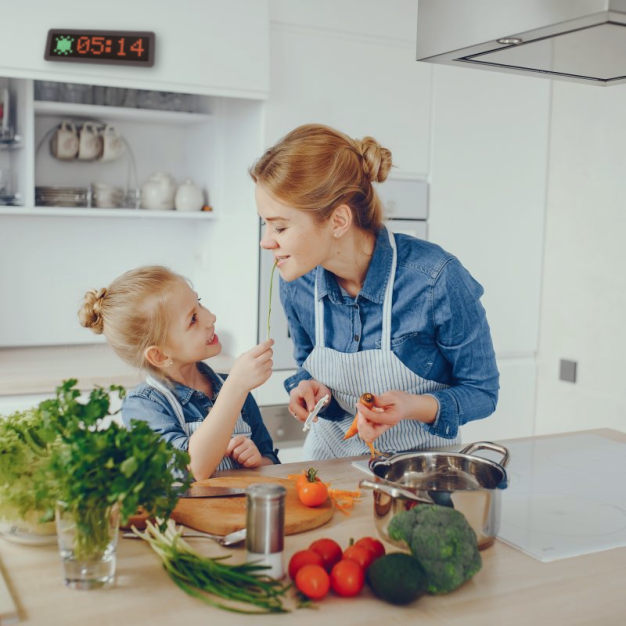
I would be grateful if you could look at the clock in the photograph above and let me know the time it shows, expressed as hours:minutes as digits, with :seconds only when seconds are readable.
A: 5:14
